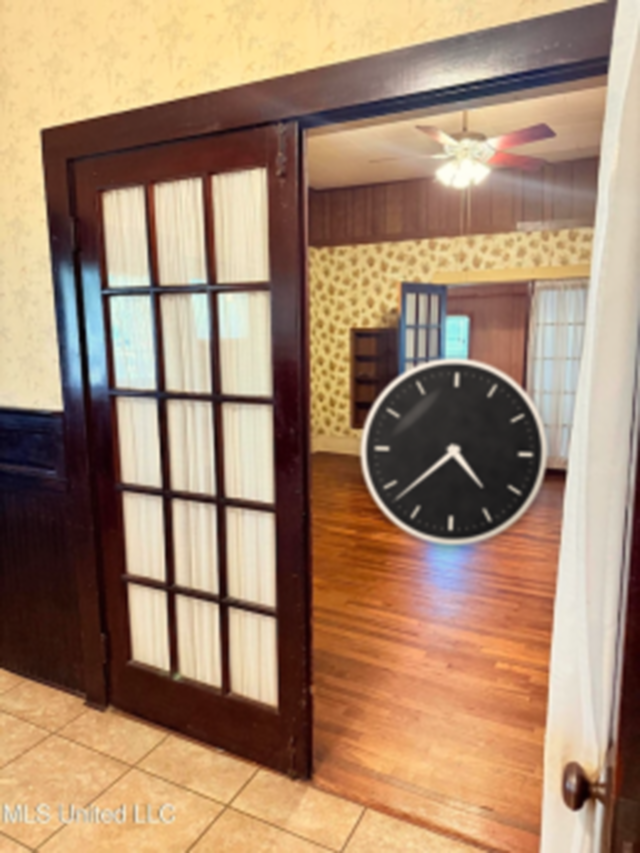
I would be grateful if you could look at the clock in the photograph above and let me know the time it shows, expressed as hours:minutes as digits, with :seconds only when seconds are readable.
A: 4:38
